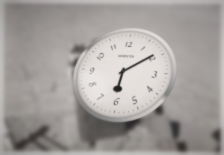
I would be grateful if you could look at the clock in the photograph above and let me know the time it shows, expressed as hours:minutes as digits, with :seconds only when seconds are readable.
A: 6:09
